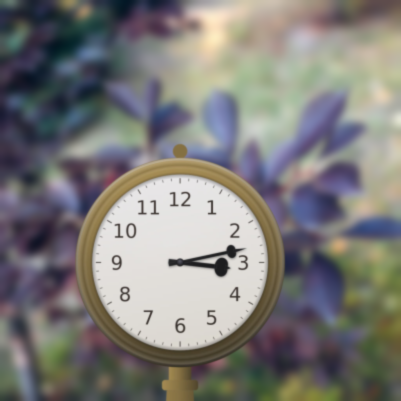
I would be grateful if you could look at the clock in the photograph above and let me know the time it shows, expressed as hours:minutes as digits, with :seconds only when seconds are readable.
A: 3:13
